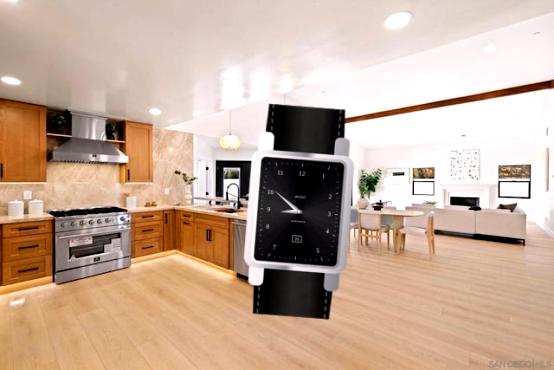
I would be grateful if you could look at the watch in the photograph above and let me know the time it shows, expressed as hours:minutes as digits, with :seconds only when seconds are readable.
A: 8:51
